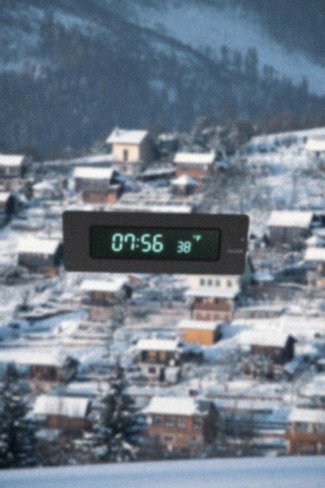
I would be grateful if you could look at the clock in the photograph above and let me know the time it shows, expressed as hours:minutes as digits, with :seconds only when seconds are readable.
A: 7:56
